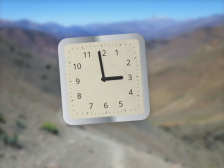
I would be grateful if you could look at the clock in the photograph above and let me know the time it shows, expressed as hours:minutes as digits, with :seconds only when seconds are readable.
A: 2:59
